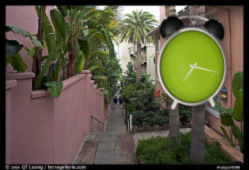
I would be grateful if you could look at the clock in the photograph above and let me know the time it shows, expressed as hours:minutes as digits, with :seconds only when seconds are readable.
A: 7:17
